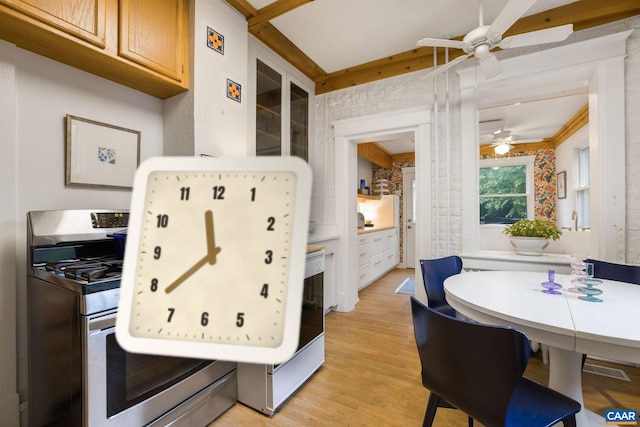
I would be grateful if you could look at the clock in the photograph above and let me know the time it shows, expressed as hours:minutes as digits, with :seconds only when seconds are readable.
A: 11:38
